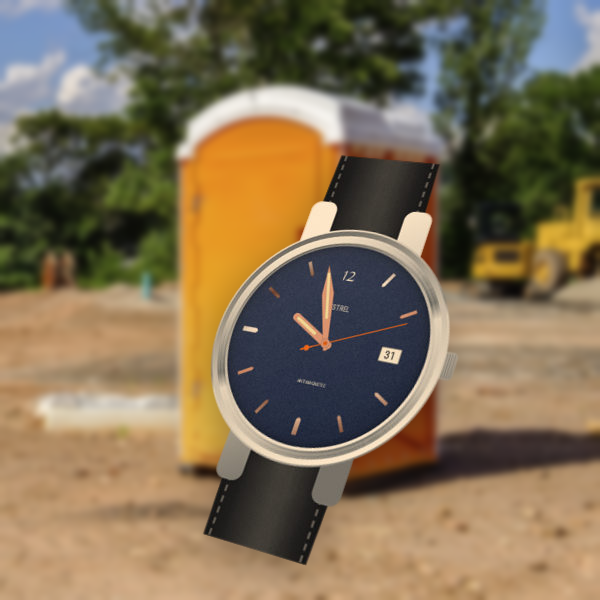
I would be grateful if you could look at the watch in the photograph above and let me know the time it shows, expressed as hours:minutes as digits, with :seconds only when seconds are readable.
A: 9:57:11
